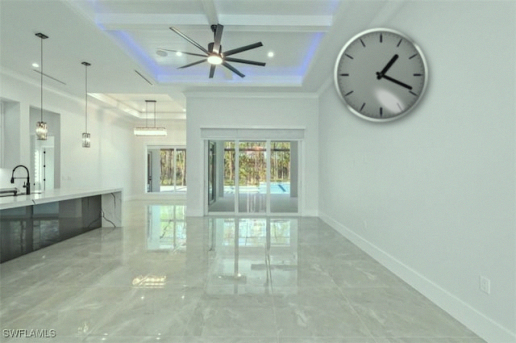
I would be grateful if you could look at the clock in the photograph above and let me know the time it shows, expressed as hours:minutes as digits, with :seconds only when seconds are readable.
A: 1:19
